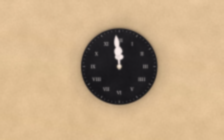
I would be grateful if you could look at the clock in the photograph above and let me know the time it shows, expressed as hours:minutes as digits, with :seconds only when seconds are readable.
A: 11:59
